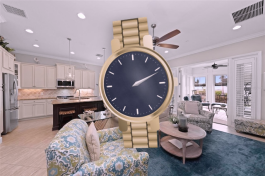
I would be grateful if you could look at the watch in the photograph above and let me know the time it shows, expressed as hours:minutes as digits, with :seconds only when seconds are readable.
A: 2:11
